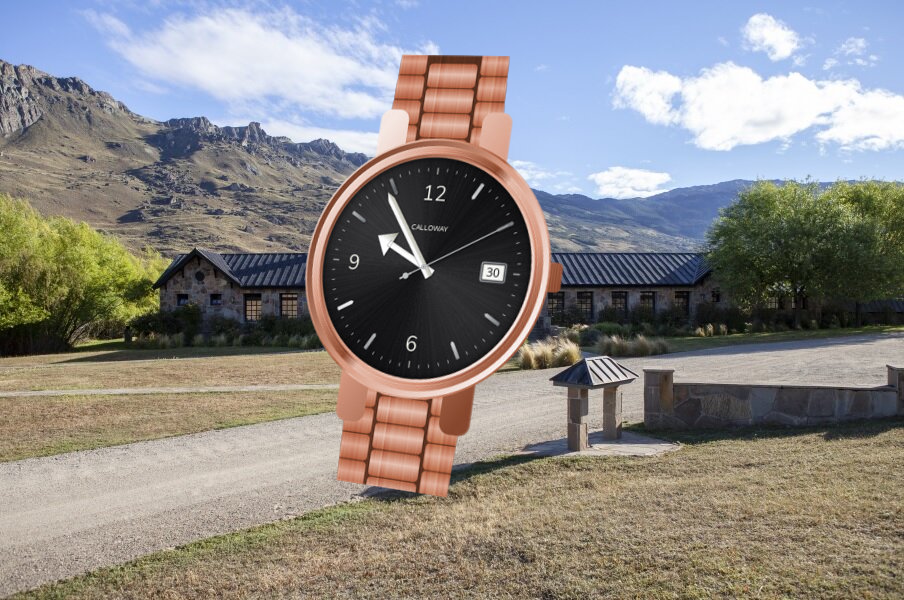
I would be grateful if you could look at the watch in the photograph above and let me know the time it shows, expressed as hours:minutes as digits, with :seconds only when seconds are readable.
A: 9:54:10
